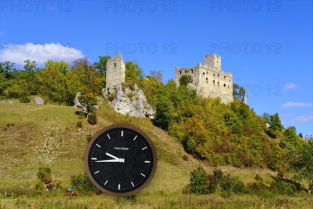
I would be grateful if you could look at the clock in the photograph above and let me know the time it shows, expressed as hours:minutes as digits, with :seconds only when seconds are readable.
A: 9:44
